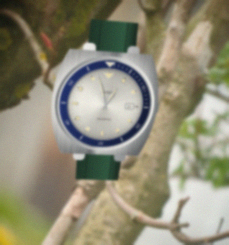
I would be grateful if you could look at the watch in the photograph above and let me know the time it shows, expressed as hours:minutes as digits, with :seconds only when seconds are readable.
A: 12:57
